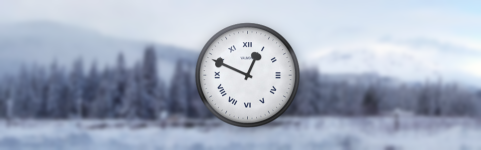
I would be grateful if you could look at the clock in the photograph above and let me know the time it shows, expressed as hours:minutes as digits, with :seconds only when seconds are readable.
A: 12:49
